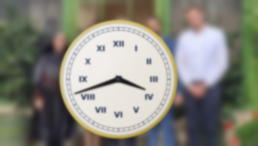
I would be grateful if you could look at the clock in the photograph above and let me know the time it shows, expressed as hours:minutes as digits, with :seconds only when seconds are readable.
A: 3:42
